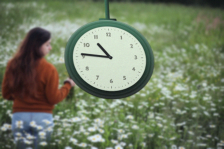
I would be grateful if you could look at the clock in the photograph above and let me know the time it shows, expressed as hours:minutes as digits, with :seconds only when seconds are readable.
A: 10:46
